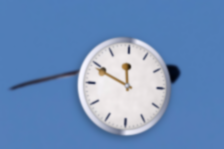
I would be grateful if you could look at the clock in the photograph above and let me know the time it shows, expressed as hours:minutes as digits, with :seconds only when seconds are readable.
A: 11:49
